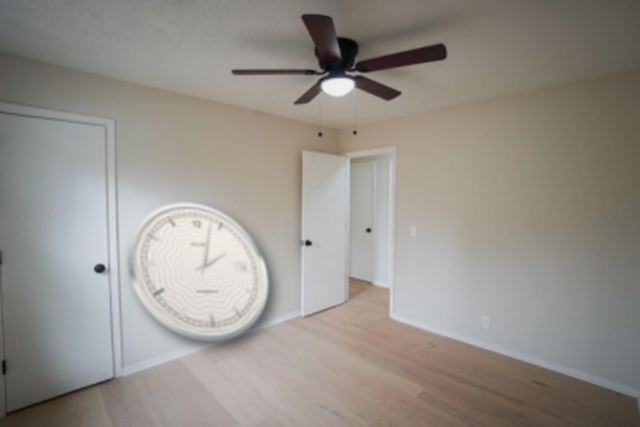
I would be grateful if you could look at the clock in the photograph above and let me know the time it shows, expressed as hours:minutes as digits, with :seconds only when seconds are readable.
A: 2:03
